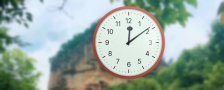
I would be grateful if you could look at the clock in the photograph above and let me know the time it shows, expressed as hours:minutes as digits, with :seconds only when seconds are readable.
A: 12:09
